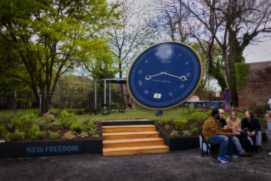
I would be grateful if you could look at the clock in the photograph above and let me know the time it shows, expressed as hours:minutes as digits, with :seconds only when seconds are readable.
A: 8:17
